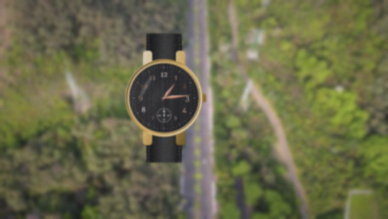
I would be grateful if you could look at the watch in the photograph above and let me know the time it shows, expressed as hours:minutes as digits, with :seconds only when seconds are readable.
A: 1:14
